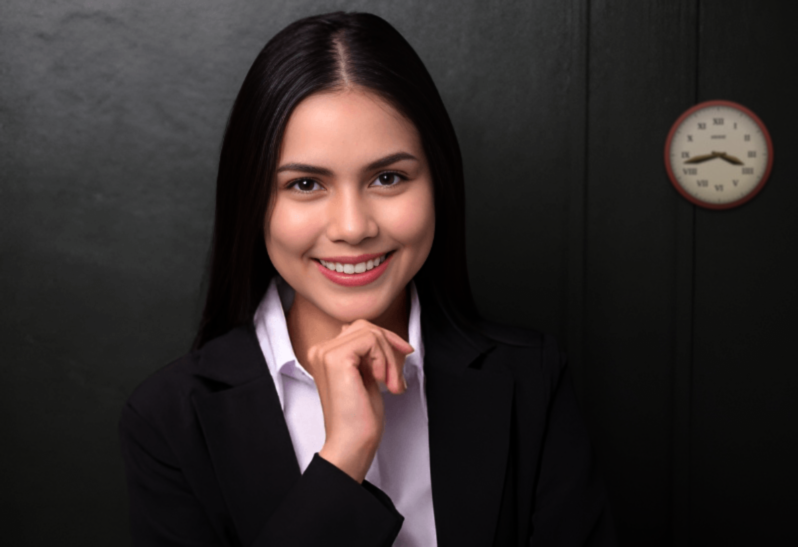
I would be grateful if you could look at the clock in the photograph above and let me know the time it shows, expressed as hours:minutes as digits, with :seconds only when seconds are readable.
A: 3:43
